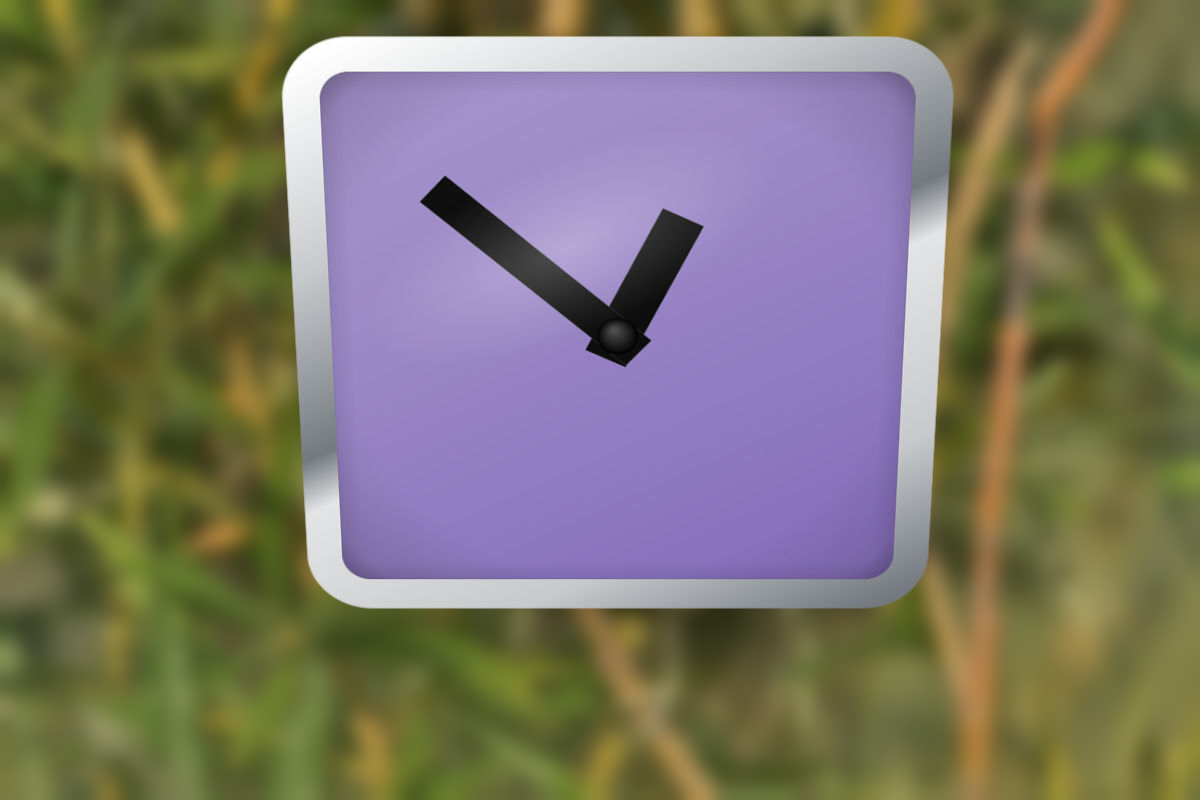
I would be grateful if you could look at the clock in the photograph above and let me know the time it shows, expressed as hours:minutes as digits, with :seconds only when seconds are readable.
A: 12:52
